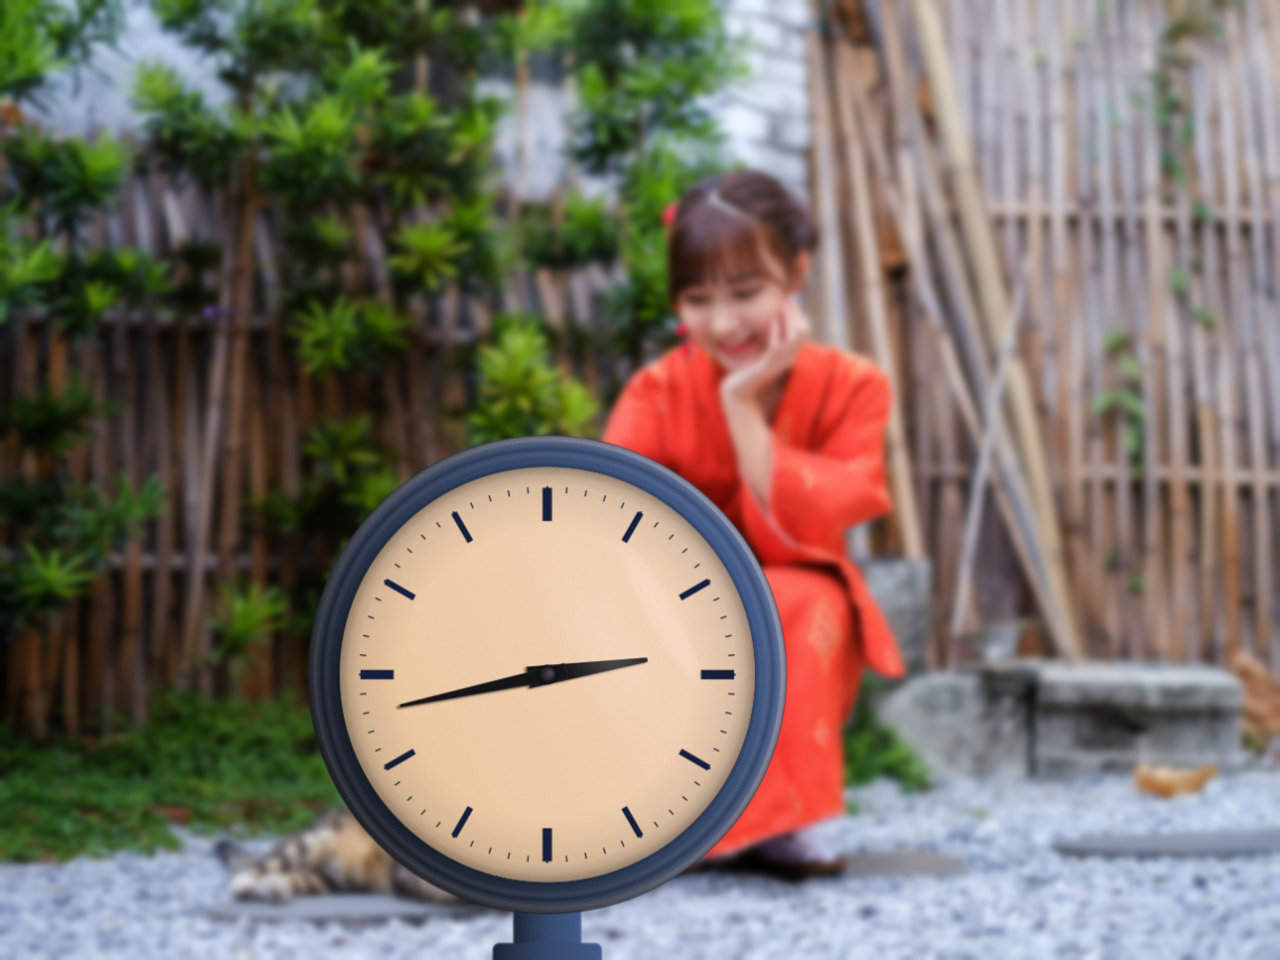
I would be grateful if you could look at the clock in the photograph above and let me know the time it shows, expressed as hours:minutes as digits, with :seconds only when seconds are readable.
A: 2:43
